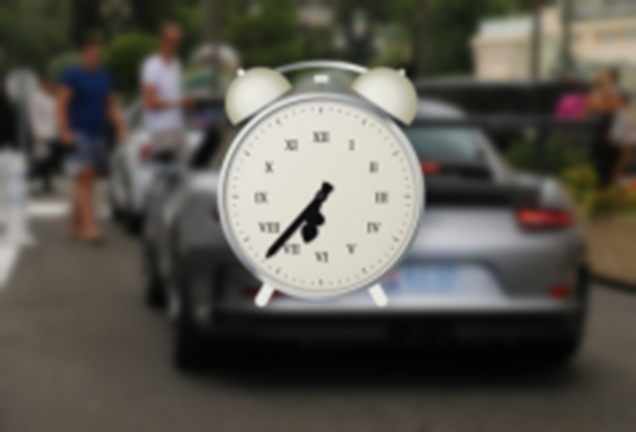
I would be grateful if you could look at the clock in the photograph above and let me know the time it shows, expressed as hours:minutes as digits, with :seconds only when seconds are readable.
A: 6:37
